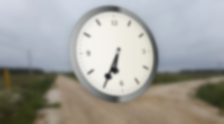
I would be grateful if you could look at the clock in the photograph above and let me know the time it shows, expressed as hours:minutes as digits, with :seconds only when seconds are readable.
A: 6:35
